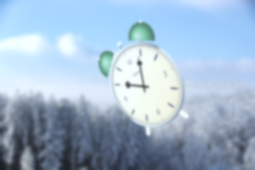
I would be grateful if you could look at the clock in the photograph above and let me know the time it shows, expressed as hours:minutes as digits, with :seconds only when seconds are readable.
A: 10:04
